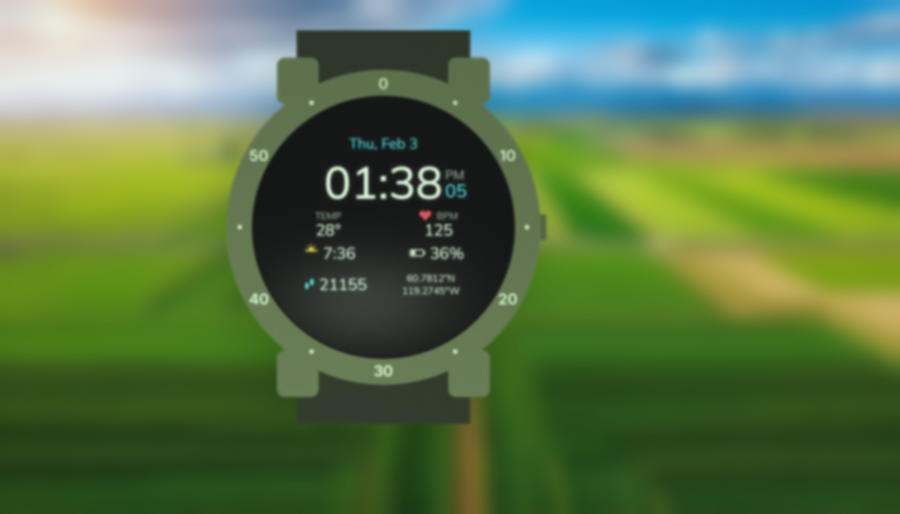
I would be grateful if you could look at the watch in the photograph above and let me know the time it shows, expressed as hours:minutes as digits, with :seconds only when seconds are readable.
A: 1:38:05
